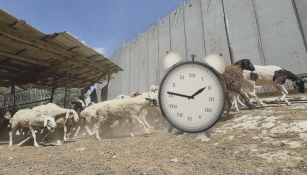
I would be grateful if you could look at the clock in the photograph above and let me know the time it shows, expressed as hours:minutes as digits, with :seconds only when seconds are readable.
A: 1:46
